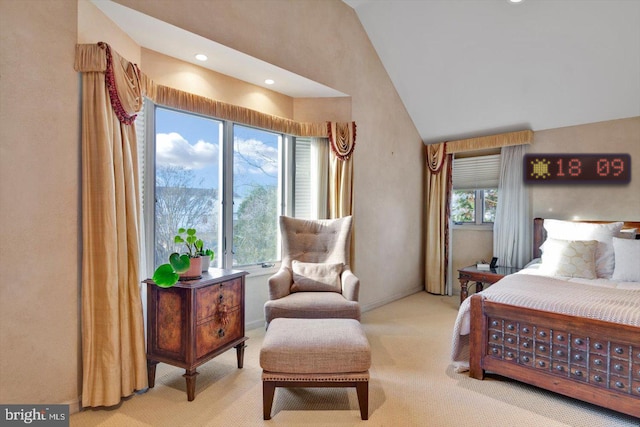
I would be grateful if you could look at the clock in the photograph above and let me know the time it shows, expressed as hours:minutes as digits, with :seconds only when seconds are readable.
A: 18:09
